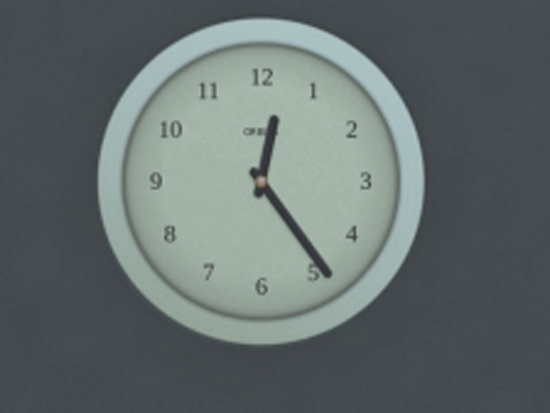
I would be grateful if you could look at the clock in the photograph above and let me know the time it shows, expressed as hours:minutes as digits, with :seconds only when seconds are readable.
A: 12:24
